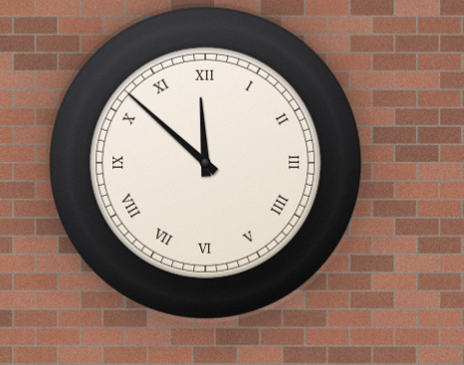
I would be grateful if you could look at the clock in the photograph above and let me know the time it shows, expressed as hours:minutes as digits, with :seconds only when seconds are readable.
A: 11:52
